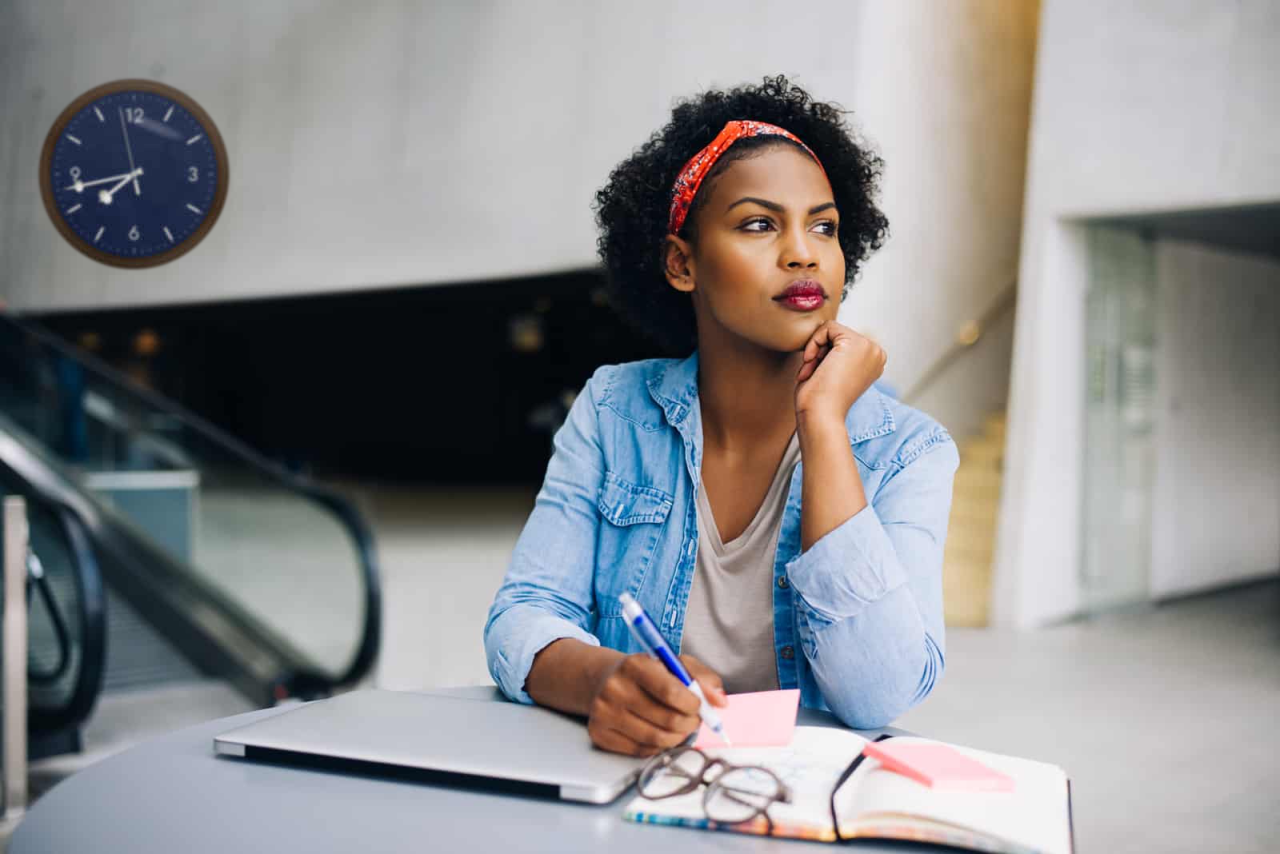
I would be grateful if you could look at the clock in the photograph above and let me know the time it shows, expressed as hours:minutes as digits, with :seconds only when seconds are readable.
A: 7:42:58
